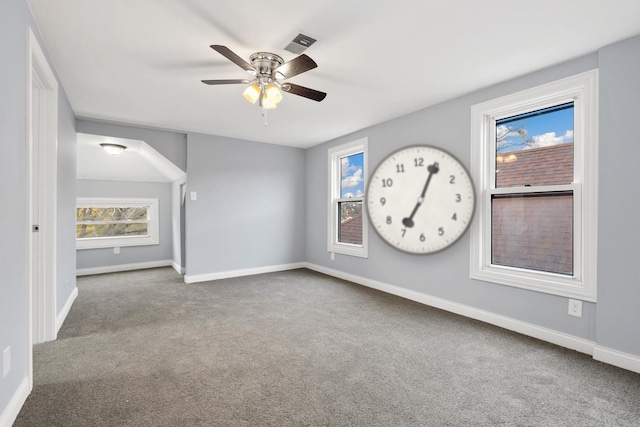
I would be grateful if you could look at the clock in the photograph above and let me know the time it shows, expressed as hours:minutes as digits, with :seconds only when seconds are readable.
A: 7:04
